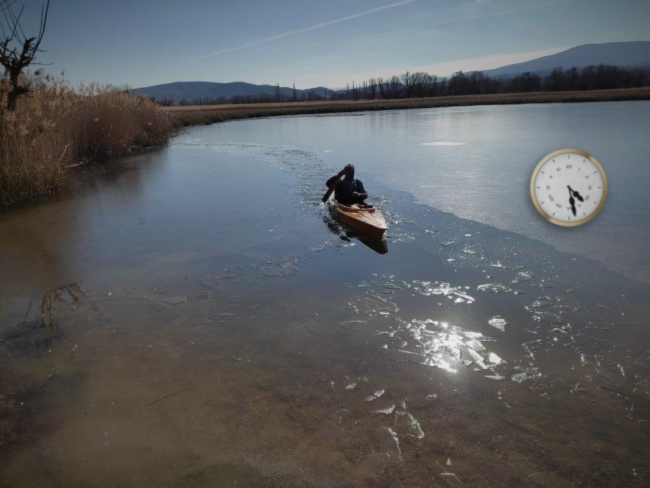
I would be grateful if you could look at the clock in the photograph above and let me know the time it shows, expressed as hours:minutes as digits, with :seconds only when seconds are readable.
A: 4:28
